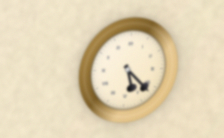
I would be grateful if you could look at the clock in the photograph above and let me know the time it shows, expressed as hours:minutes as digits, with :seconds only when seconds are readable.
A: 5:22
